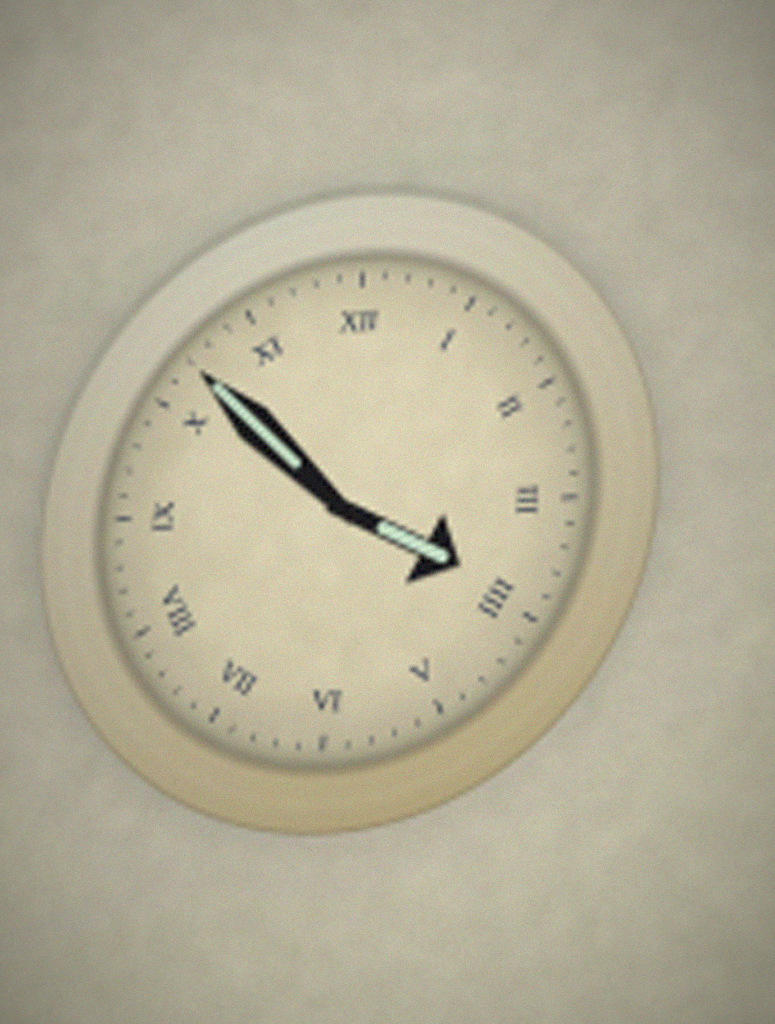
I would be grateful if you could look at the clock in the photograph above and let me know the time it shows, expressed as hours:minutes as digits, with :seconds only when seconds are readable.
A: 3:52
